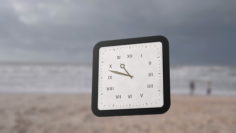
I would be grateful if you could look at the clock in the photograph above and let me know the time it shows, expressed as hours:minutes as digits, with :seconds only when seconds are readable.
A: 10:48
